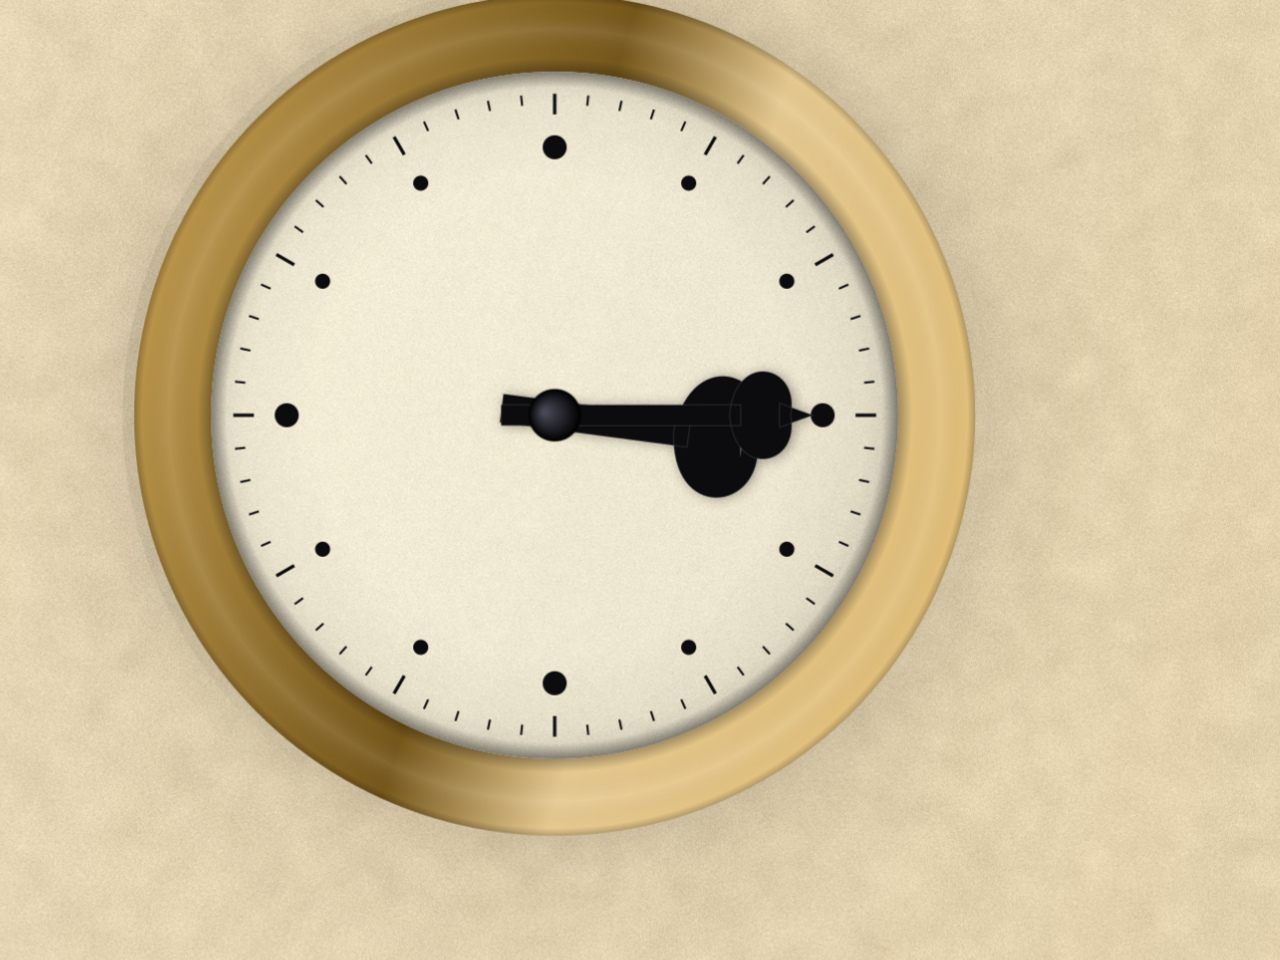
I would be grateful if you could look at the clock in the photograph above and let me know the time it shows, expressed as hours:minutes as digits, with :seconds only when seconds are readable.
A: 3:15
